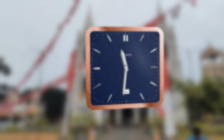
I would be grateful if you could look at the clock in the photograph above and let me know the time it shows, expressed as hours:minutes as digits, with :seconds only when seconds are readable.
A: 11:31
